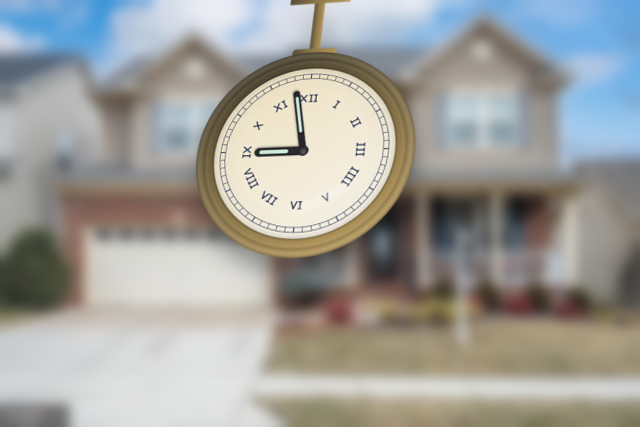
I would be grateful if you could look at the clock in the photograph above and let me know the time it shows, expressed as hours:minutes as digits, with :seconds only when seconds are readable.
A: 8:58
